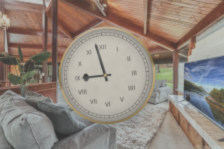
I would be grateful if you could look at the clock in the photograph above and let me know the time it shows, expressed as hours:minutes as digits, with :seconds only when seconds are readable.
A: 8:58
